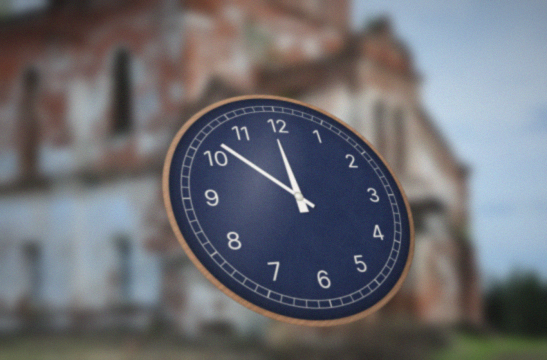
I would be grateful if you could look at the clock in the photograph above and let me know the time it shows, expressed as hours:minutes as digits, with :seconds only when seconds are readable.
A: 11:52
